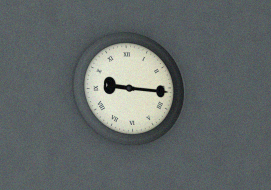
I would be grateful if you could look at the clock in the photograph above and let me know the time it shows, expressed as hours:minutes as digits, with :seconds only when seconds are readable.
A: 9:16
